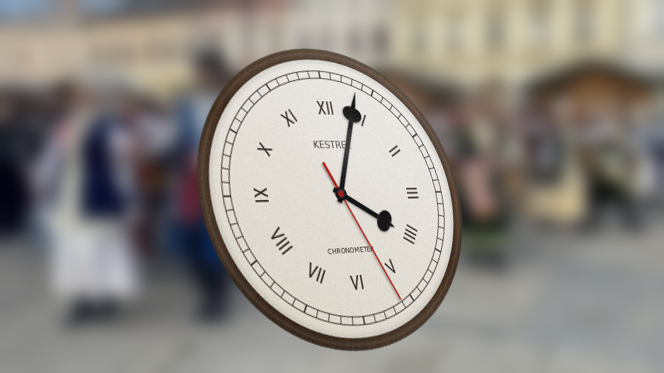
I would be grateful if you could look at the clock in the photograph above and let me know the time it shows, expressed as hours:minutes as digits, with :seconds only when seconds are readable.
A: 4:03:26
